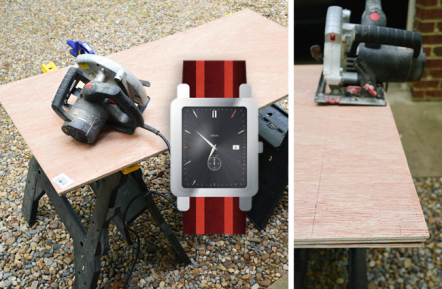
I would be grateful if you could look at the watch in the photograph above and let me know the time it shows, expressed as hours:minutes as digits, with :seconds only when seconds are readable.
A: 6:52
